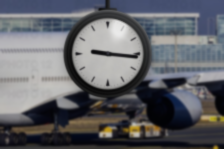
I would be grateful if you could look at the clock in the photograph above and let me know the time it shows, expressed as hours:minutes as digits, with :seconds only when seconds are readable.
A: 9:16
